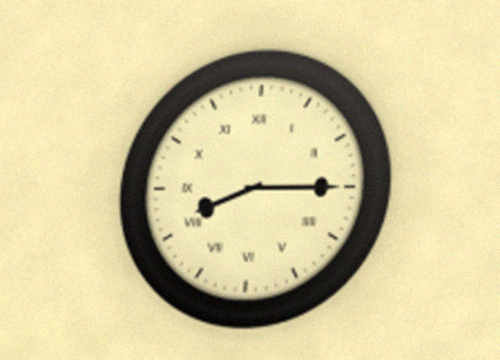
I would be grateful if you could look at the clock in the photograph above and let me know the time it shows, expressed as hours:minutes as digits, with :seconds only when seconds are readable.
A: 8:15
